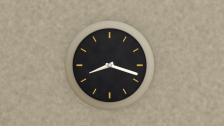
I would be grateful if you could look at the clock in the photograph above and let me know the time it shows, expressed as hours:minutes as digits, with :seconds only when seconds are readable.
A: 8:18
